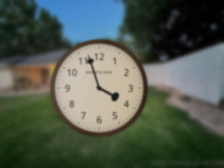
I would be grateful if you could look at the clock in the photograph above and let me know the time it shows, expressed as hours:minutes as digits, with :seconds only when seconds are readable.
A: 3:57
